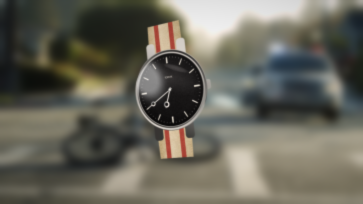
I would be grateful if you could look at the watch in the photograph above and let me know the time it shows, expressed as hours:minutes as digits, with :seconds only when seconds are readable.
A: 6:40
